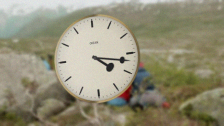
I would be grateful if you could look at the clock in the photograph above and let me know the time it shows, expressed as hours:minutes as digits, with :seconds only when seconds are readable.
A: 4:17
